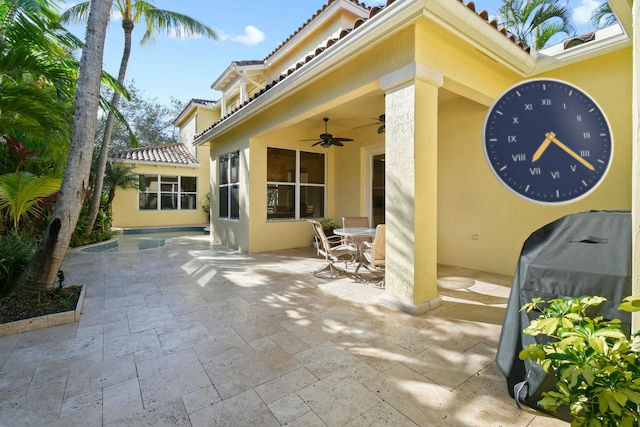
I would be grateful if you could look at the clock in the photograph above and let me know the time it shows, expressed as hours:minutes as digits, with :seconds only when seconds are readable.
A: 7:22
